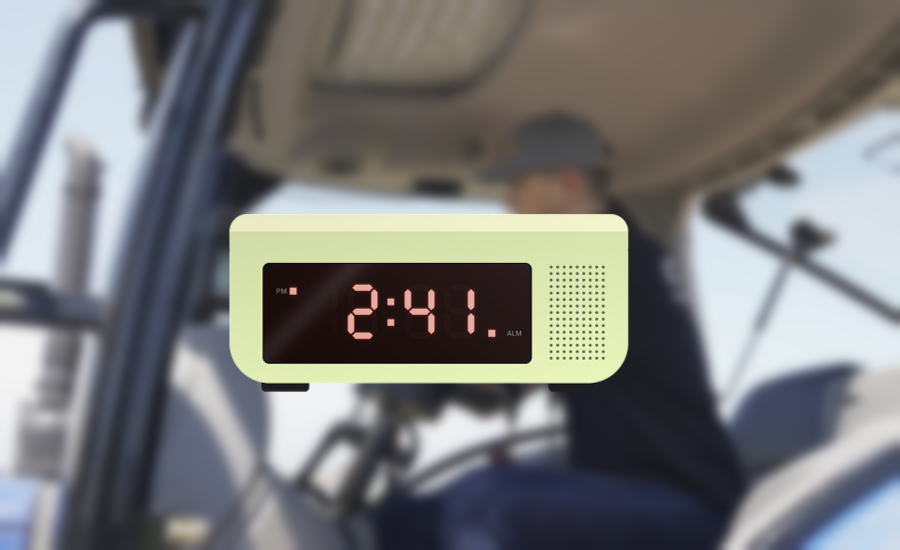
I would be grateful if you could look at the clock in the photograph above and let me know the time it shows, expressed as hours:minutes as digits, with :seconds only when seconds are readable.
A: 2:41
